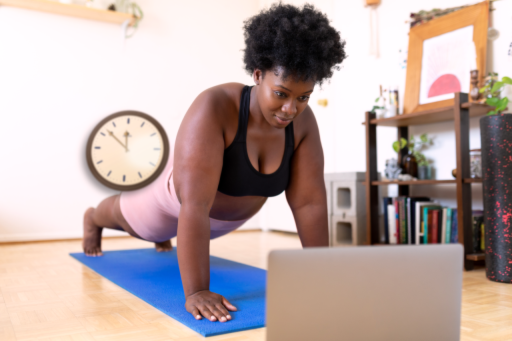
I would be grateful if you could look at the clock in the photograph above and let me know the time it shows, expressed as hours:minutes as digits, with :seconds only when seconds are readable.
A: 11:52
